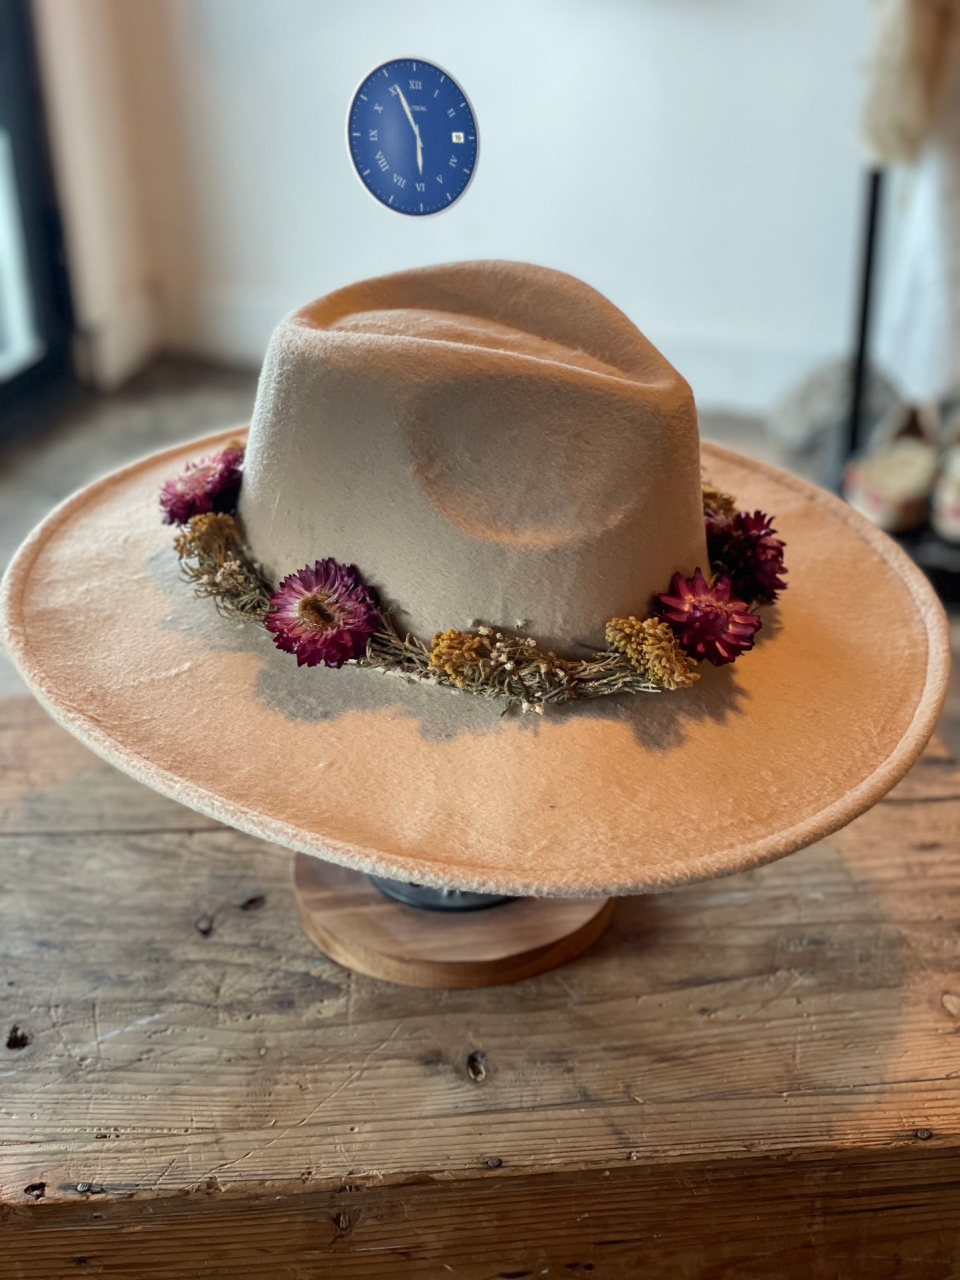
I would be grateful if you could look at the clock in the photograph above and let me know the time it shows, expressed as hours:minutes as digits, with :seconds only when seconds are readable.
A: 5:56
